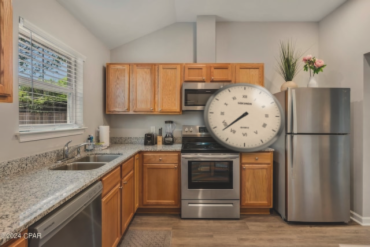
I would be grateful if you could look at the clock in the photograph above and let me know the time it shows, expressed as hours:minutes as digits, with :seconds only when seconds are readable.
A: 7:38
